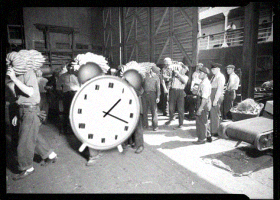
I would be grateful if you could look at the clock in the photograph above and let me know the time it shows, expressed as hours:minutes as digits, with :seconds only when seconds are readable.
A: 1:18
